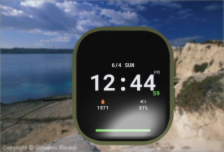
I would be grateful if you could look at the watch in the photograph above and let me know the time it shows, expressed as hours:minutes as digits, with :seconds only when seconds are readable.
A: 12:44
